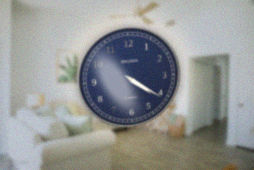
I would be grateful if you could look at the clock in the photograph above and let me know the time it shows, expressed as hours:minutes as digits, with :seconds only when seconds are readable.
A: 4:21
